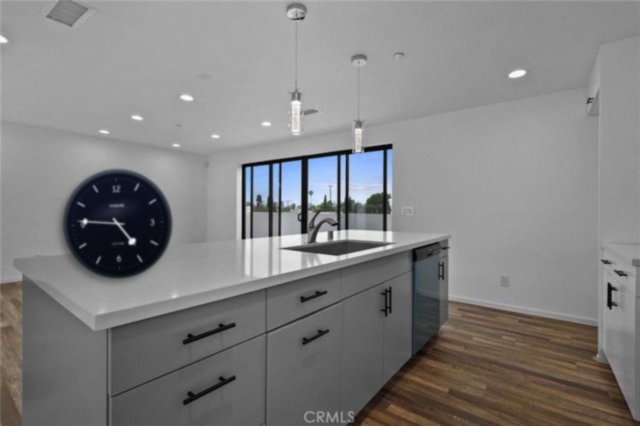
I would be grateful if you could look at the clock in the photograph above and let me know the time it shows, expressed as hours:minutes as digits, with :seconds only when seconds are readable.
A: 4:46
